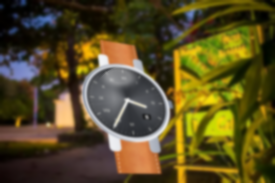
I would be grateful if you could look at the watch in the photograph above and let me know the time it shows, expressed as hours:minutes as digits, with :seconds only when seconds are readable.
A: 3:35
